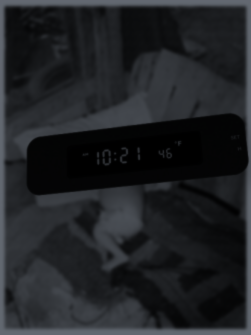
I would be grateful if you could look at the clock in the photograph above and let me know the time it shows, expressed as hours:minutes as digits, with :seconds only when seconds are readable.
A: 10:21
